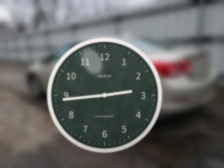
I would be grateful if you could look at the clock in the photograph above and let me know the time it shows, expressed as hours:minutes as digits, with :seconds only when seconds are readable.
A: 2:44
